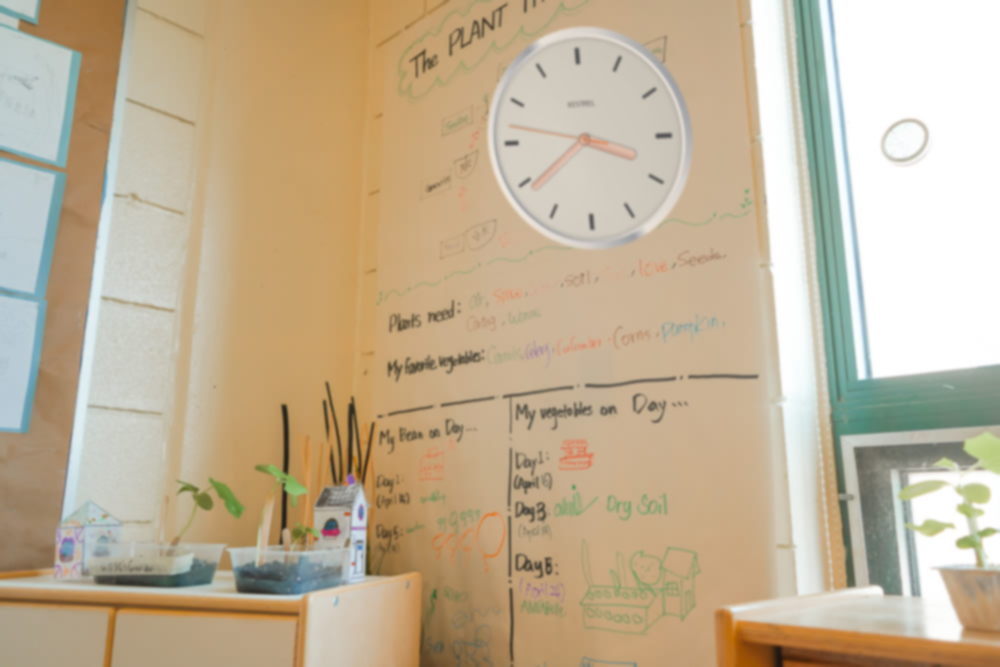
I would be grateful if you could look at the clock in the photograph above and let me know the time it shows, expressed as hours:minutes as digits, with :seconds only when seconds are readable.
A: 3:38:47
